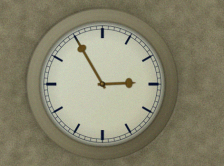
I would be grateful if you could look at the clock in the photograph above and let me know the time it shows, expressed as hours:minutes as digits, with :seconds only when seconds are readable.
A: 2:55
